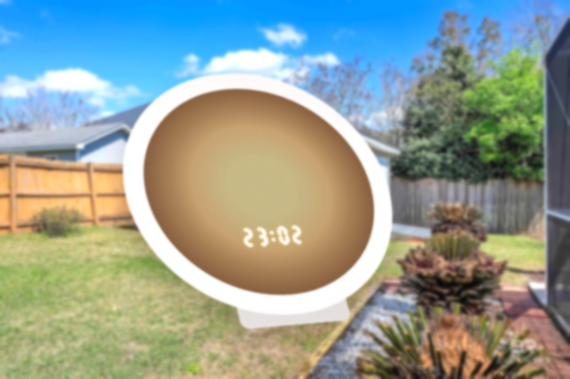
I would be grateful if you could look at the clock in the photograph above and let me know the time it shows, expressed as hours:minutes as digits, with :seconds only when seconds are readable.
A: 23:02
